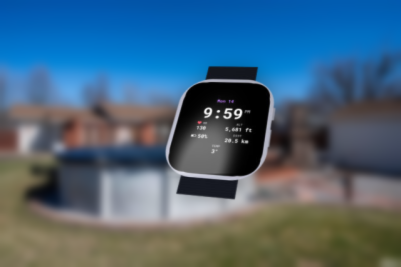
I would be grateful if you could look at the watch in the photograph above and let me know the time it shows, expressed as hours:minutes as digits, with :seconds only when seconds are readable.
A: 9:59
